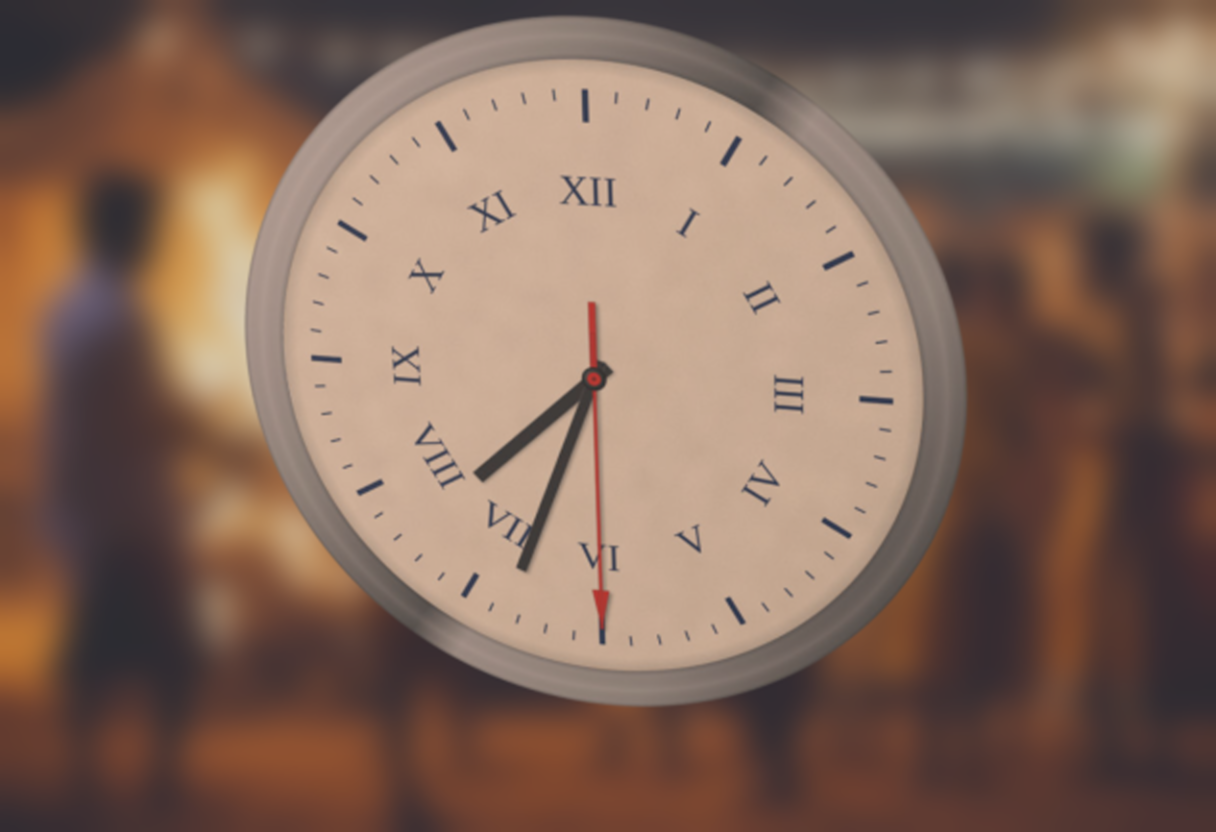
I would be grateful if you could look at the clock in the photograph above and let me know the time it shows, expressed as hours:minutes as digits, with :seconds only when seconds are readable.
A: 7:33:30
